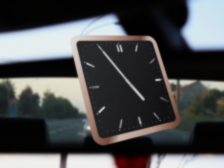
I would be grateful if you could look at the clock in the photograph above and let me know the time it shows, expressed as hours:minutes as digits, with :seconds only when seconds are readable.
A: 4:55
